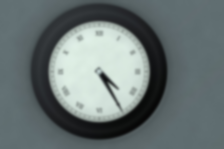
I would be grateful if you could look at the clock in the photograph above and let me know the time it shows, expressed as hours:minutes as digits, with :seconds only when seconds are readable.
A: 4:25
